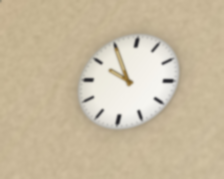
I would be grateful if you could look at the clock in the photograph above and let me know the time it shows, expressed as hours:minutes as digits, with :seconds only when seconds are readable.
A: 9:55
